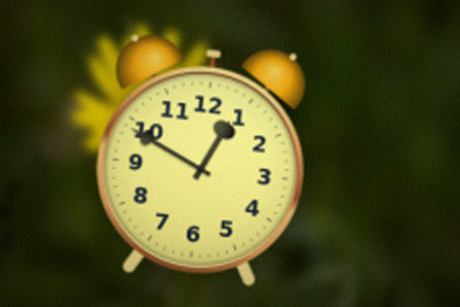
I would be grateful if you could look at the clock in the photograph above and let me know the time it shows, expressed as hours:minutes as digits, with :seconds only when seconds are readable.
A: 12:49
